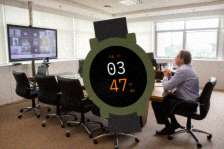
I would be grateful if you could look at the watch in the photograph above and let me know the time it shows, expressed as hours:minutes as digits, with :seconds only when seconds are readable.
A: 3:47
